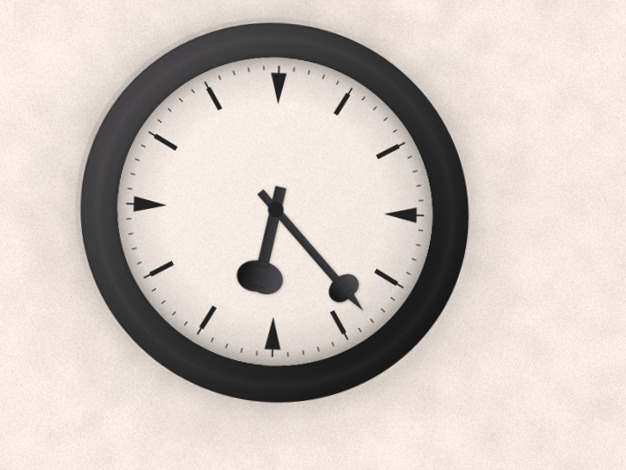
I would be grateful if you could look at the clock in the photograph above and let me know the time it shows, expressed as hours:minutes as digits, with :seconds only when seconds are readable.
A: 6:23
